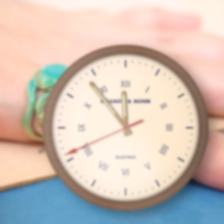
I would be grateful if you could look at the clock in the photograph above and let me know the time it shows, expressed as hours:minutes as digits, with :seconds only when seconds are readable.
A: 11:53:41
